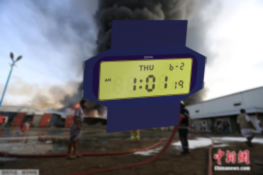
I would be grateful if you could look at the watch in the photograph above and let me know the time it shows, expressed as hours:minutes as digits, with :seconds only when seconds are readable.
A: 1:01:19
